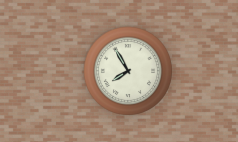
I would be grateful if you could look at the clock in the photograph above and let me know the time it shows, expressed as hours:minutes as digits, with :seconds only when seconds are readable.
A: 7:55
